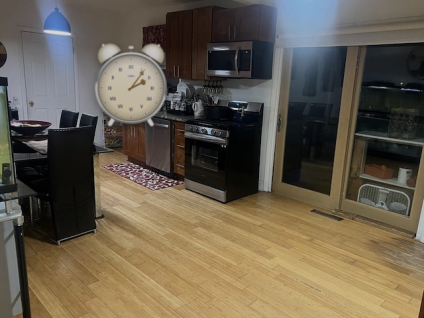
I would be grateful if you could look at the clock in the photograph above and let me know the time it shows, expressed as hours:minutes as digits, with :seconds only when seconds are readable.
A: 2:06
